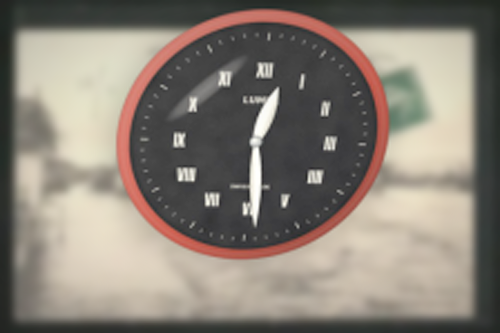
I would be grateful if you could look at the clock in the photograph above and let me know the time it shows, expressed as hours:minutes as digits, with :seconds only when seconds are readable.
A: 12:29
